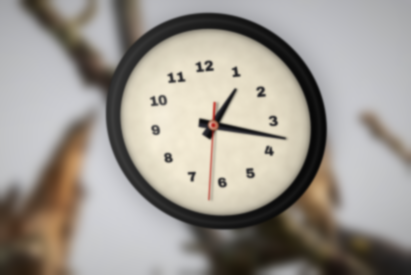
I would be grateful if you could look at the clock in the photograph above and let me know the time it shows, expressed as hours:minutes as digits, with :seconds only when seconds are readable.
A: 1:17:32
